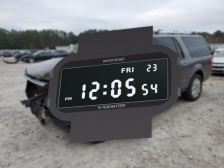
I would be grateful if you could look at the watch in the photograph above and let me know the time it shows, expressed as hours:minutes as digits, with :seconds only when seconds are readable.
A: 12:05:54
